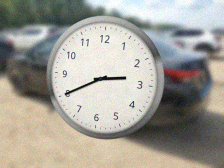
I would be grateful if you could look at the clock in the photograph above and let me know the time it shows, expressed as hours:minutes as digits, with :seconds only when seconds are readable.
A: 2:40
